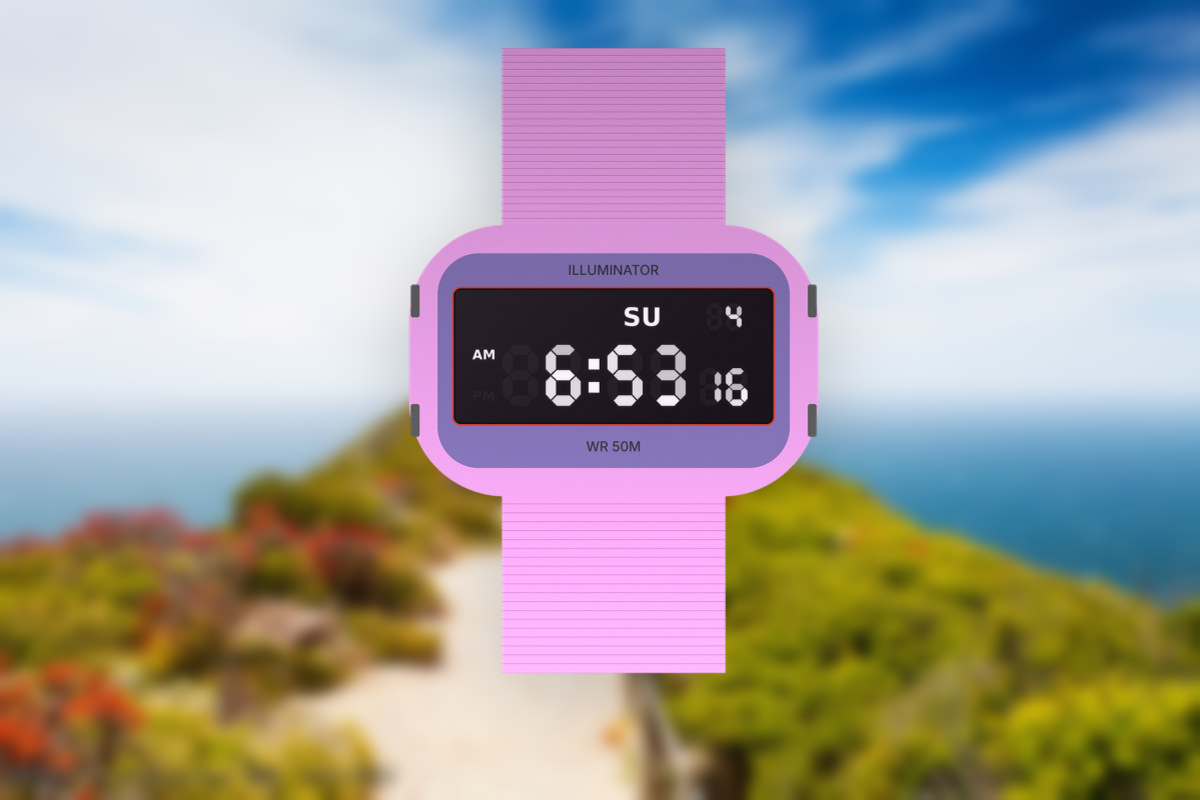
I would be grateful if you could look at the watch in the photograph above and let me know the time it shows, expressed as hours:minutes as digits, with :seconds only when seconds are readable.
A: 6:53:16
